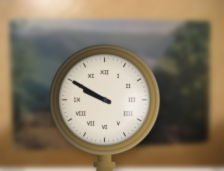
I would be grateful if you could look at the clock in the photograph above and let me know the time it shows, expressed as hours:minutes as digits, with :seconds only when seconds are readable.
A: 9:50
